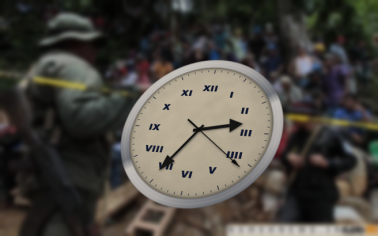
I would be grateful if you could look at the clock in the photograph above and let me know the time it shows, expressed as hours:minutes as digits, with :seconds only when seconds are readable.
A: 2:35:21
